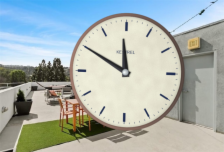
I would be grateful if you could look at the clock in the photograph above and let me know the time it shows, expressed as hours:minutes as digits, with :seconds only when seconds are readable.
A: 11:50
